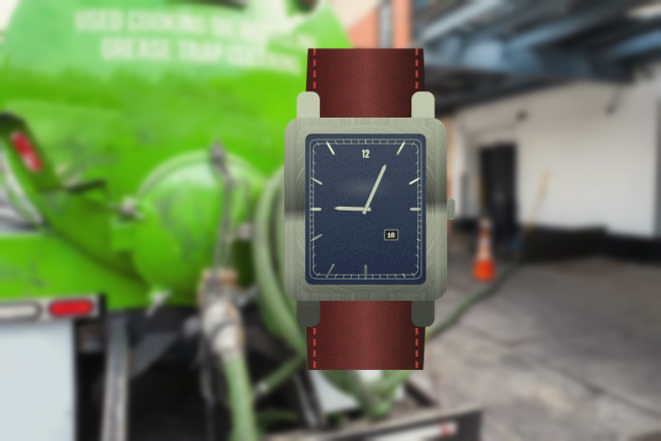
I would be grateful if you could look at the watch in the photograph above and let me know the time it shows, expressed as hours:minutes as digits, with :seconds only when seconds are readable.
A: 9:04
